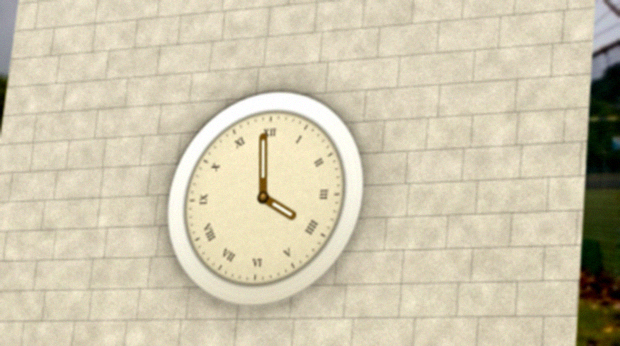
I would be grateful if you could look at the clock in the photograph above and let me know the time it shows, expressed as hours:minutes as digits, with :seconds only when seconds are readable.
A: 3:59
